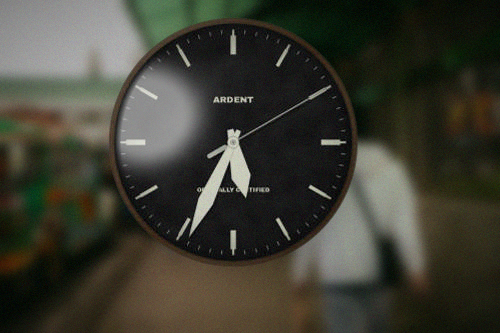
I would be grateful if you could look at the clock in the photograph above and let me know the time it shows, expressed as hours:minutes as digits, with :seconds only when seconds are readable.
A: 5:34:10
